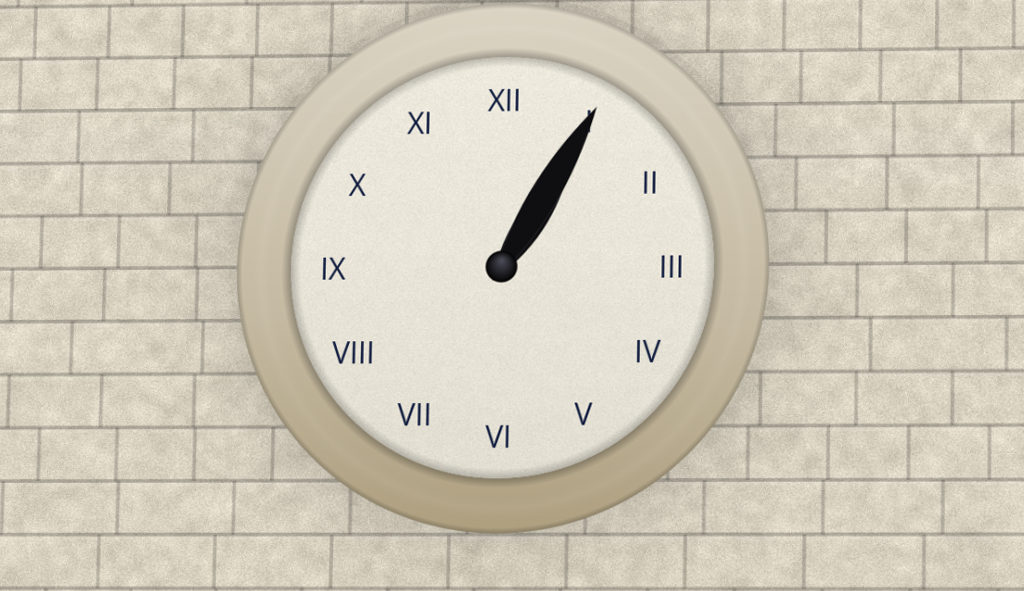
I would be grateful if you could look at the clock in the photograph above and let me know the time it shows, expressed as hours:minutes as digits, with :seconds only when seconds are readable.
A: 1:05
